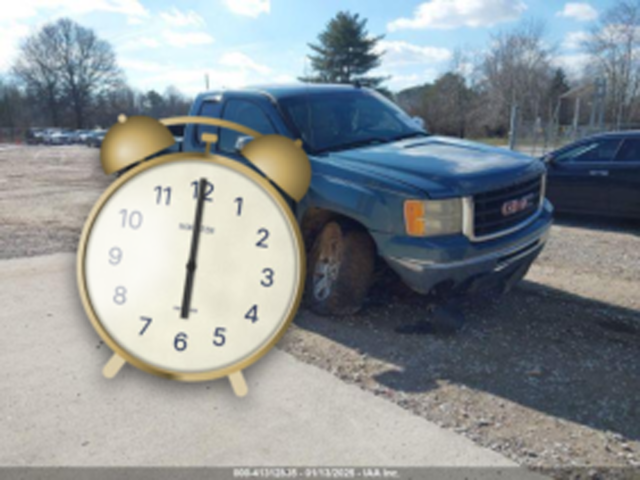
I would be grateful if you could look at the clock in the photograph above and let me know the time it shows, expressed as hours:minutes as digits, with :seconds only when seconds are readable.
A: 6:00
